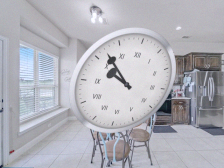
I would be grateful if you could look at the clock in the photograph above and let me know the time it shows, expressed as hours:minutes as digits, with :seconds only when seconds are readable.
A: 9:52
